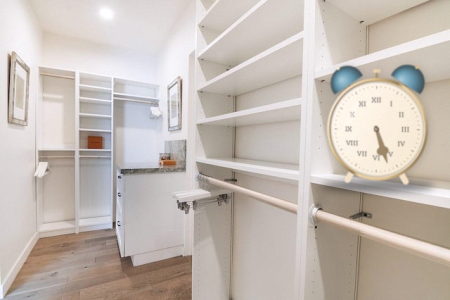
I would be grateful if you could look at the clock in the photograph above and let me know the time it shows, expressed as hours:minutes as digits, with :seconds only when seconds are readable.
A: 5:27
